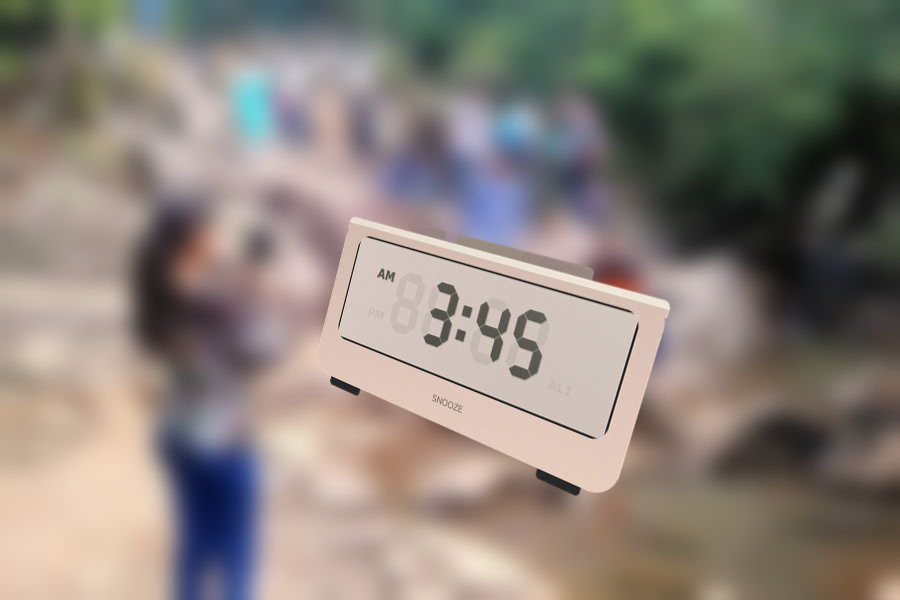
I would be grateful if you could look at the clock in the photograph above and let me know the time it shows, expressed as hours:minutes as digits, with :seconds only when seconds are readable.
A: 3:45
